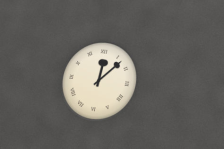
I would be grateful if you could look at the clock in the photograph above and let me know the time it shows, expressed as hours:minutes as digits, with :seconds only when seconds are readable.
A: 12:07
